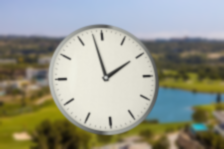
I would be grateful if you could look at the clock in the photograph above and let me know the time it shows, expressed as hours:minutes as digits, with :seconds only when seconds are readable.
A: 1:58
